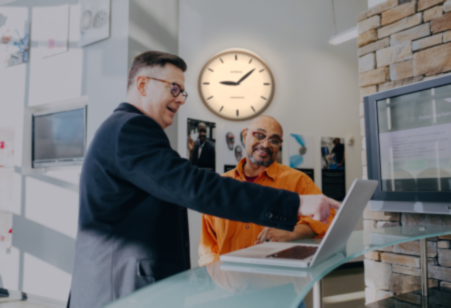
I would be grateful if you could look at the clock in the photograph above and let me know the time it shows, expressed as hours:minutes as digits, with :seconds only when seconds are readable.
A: 9:08
